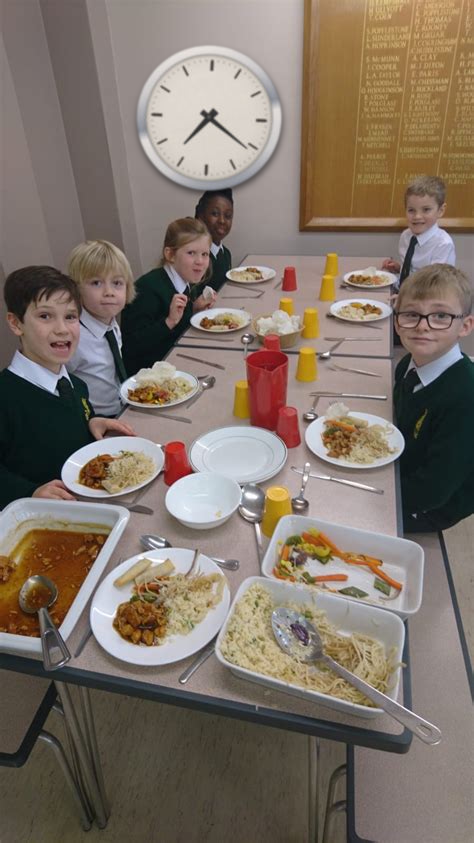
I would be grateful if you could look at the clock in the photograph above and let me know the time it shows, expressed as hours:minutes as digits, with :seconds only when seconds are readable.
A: 7:21
